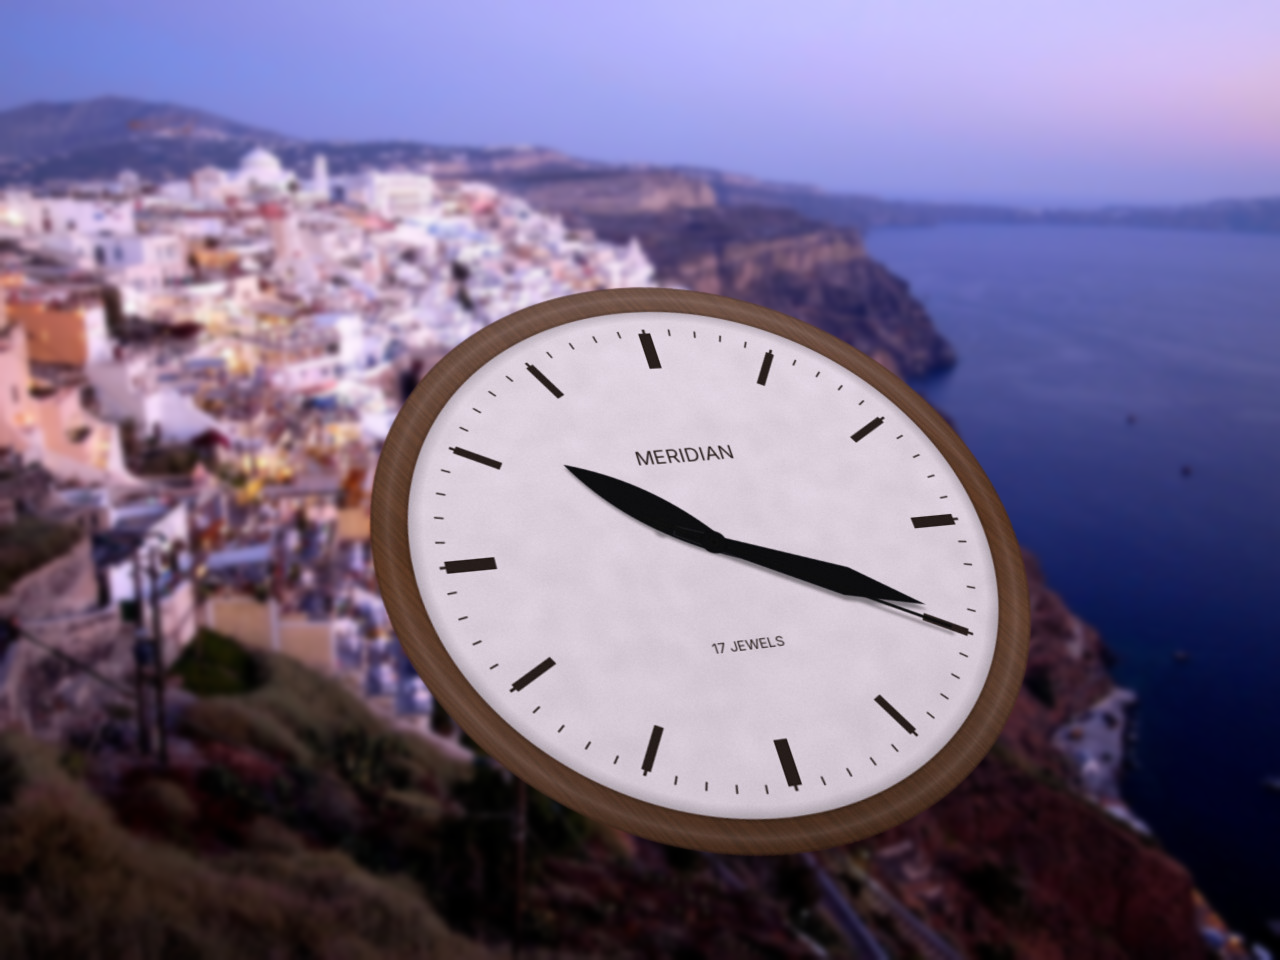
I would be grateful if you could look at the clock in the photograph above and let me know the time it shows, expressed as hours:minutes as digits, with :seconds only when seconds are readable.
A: 10:19:20
